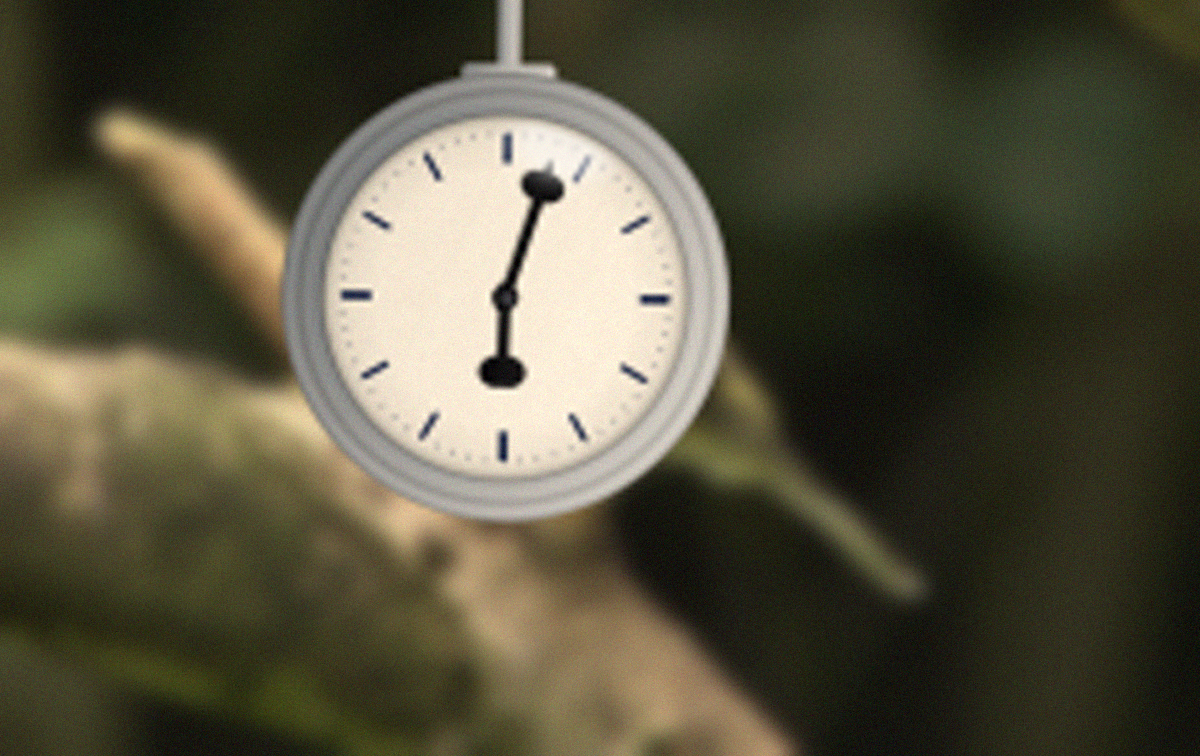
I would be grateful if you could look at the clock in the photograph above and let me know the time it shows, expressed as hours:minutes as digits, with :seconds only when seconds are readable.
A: 6:03
